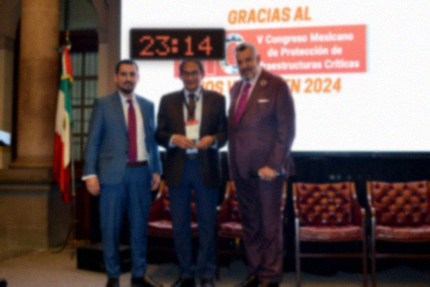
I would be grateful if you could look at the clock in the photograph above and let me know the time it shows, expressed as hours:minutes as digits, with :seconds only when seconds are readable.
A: 23:14
